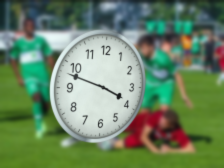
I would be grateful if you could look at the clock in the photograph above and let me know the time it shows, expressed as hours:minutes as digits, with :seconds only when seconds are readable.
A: 3:48
